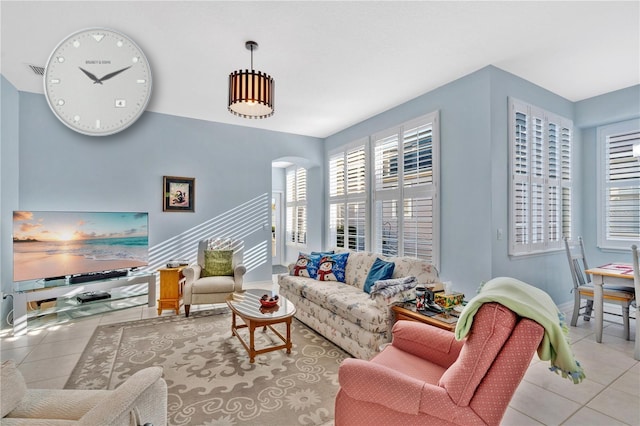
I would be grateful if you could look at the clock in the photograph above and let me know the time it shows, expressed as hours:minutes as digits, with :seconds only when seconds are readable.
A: 10:11
